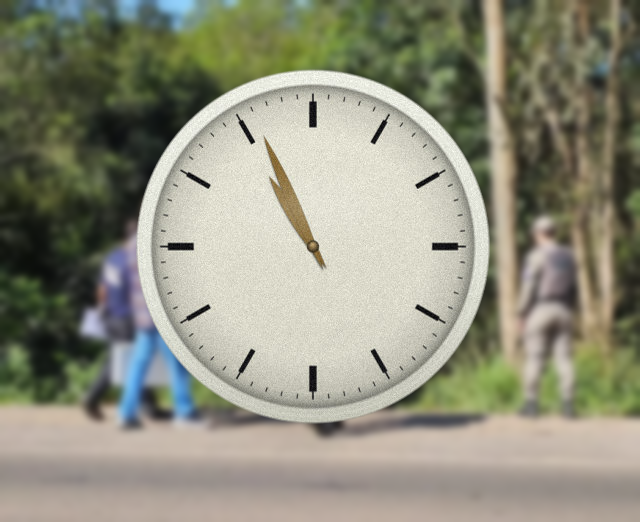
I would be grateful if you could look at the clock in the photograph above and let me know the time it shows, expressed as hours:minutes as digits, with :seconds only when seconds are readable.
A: 10:56
